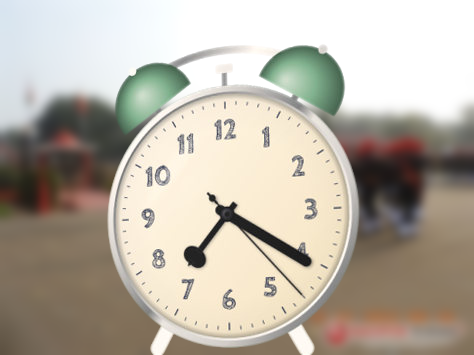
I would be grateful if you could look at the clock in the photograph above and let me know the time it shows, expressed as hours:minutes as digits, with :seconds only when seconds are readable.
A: 7:20:23
